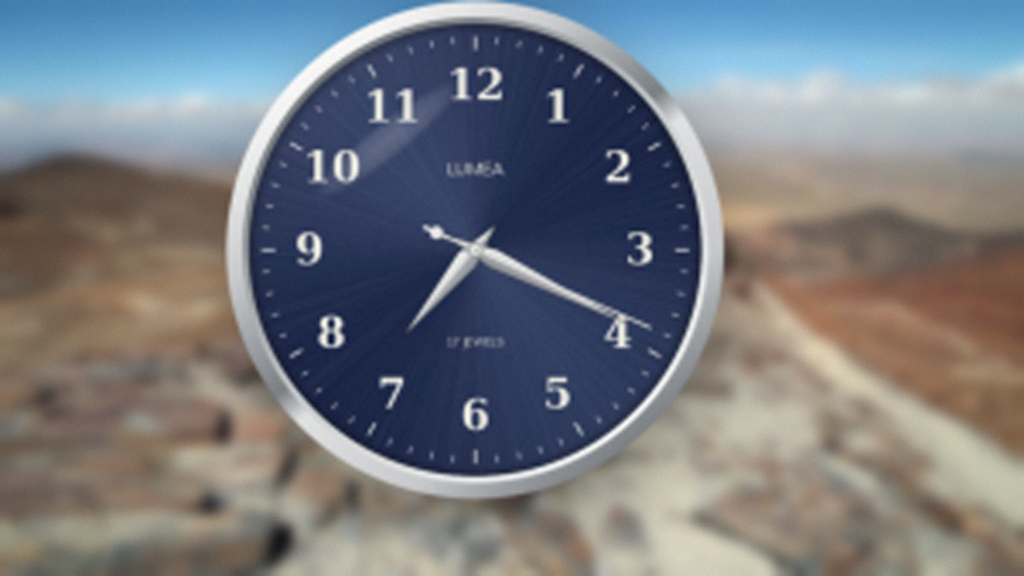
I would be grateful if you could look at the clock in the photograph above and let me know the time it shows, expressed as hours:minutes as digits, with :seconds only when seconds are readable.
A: 7:19:19
